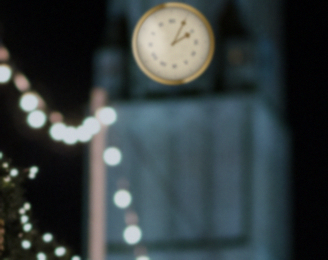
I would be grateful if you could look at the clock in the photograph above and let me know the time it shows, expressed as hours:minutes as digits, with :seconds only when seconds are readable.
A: 2:05
